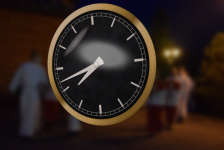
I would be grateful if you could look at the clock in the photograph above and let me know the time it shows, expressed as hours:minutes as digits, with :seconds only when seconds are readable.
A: 7:42
